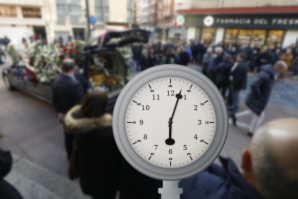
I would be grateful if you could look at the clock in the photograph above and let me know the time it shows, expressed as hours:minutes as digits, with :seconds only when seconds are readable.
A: 6:03
